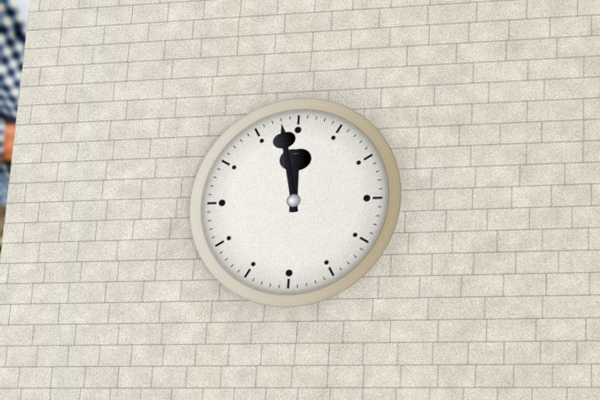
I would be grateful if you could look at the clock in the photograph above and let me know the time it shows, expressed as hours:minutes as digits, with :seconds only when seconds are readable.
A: 11:58
